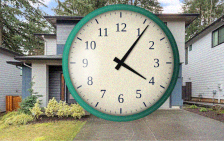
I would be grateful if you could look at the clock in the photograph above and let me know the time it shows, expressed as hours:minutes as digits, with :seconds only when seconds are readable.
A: 4:06
